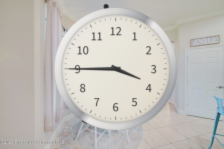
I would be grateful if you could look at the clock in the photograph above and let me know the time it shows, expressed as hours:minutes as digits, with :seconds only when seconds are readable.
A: 3:45
